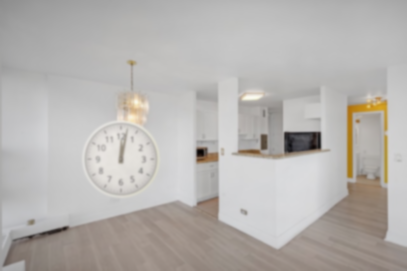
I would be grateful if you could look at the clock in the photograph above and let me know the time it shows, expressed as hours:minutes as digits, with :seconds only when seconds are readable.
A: 12:02
